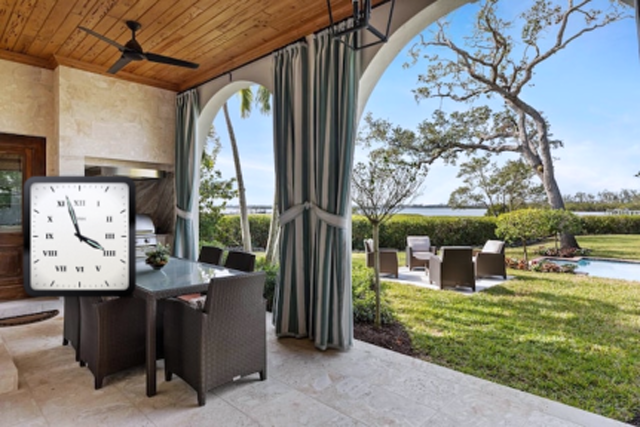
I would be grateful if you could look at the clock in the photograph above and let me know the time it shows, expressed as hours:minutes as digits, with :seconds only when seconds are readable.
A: 3:57
